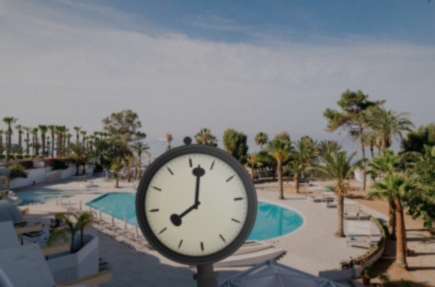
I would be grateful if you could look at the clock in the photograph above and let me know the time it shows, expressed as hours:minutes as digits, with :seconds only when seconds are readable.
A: 8:02
